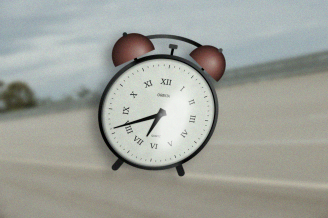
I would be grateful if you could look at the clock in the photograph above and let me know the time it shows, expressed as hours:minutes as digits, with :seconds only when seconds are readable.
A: 6:41
